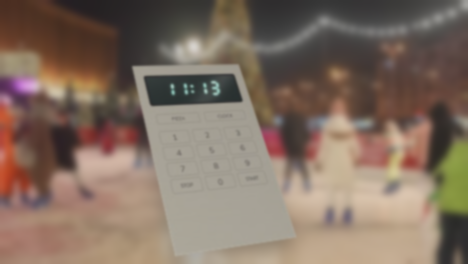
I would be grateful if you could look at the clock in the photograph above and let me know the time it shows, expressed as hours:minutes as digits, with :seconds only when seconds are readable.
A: 11:13
